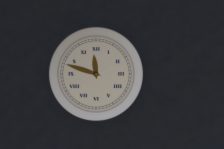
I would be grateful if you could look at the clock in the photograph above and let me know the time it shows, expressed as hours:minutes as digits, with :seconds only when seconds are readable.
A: 11:48
